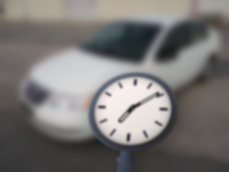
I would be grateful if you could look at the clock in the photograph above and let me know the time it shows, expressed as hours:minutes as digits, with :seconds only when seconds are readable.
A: 7:09
